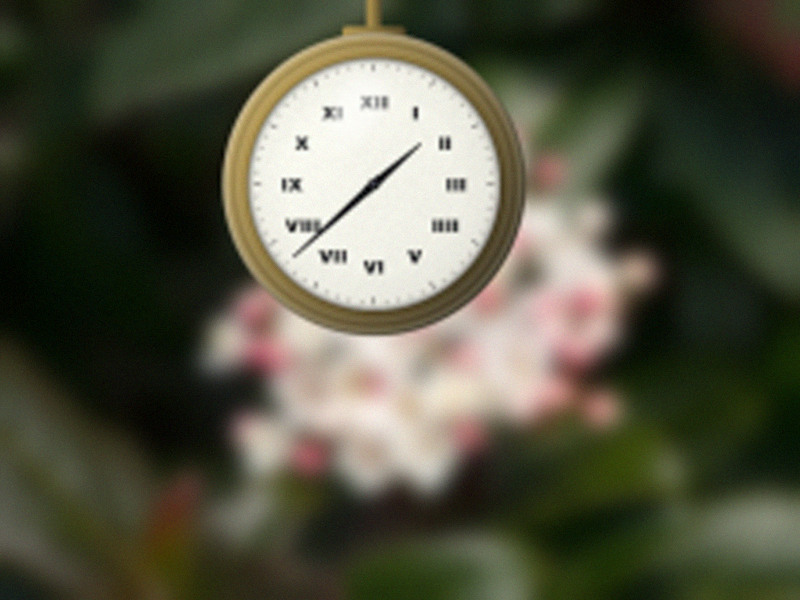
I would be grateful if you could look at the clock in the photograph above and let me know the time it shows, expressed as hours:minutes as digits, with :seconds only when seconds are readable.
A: 1:38
